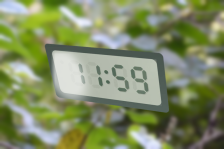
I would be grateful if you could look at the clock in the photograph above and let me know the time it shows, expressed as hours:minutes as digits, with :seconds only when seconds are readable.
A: 11:59
